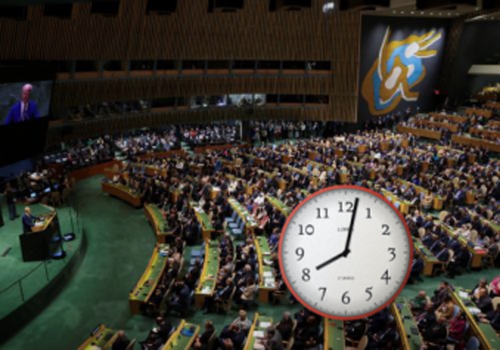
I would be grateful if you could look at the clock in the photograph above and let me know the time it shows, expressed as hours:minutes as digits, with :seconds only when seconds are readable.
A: 8:02
